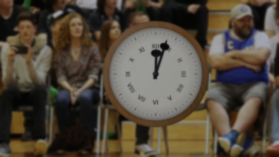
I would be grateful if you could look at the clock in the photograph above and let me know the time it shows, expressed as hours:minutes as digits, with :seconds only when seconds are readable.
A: 12:03
